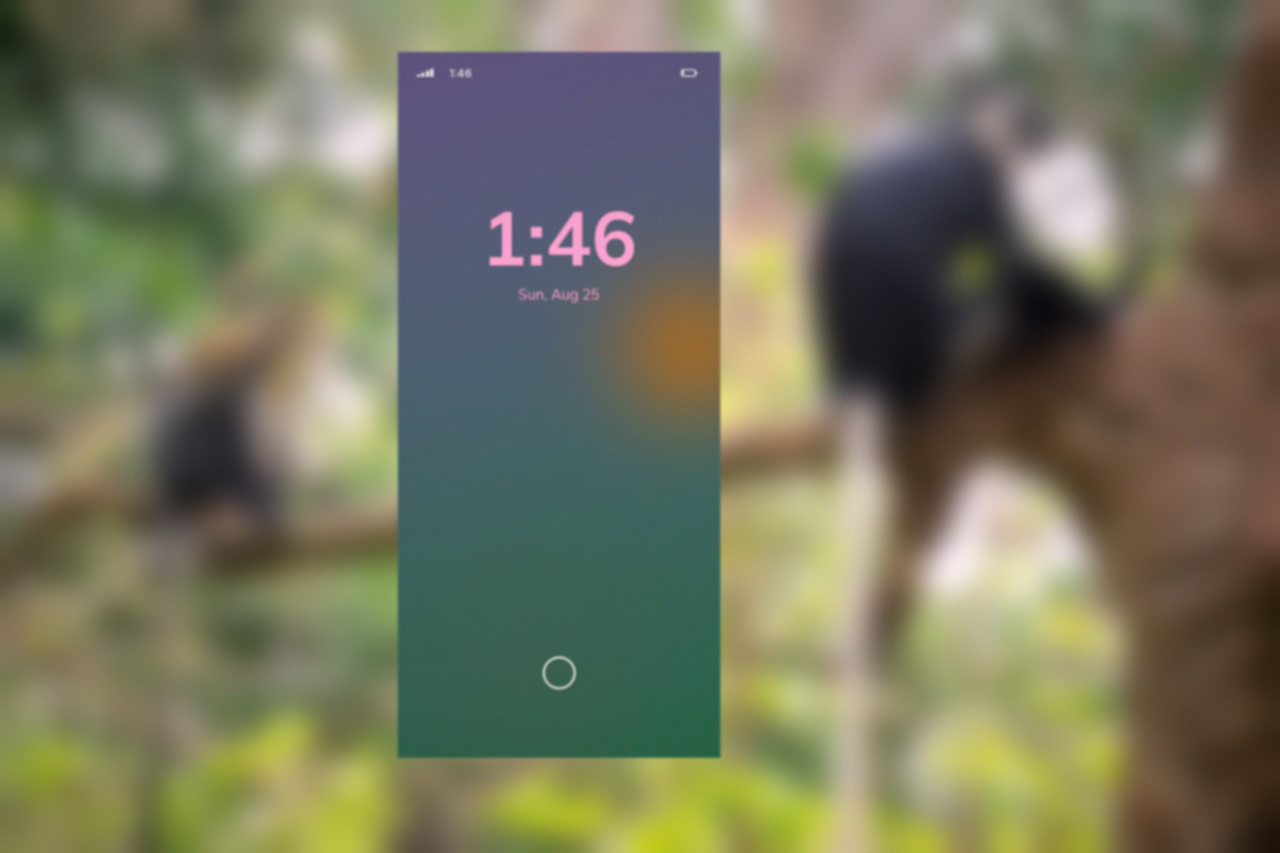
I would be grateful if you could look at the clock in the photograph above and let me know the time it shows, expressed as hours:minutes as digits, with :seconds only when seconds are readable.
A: 1:46
